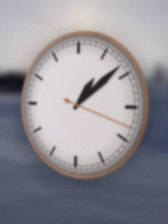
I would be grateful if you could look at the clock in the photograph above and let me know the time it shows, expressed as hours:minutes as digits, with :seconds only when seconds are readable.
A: 1:08:18
